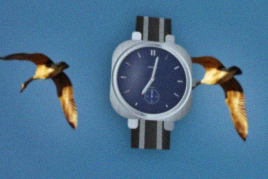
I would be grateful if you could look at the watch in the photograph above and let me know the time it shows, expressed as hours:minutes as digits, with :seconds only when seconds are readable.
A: 7:02
